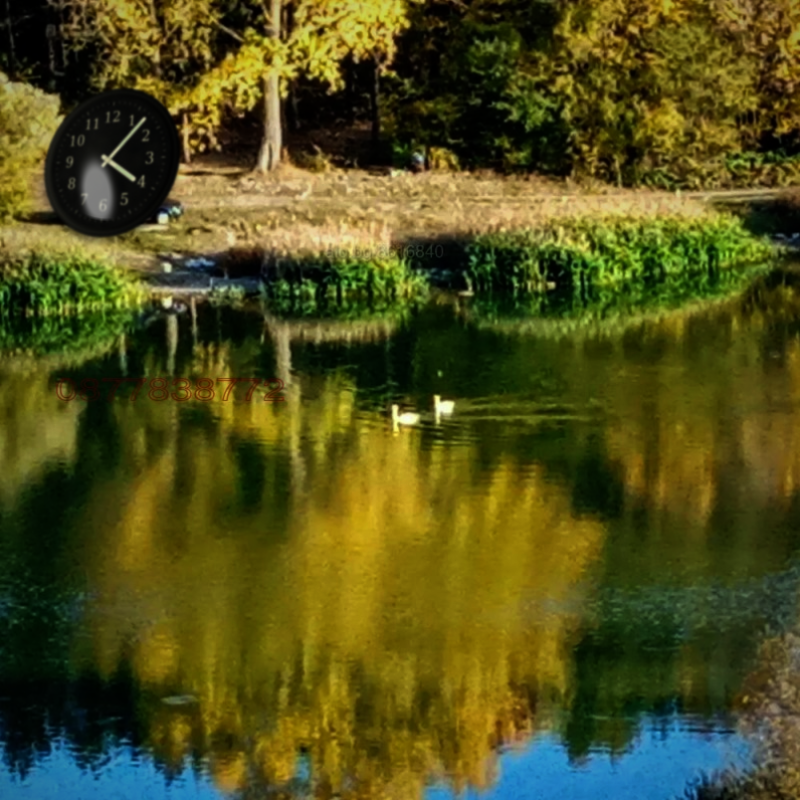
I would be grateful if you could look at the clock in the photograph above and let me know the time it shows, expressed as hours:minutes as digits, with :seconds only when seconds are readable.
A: 4:07
